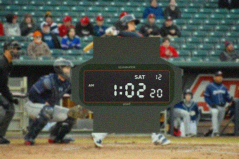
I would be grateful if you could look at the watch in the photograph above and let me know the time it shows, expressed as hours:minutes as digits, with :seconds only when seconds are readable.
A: 1:02:20
